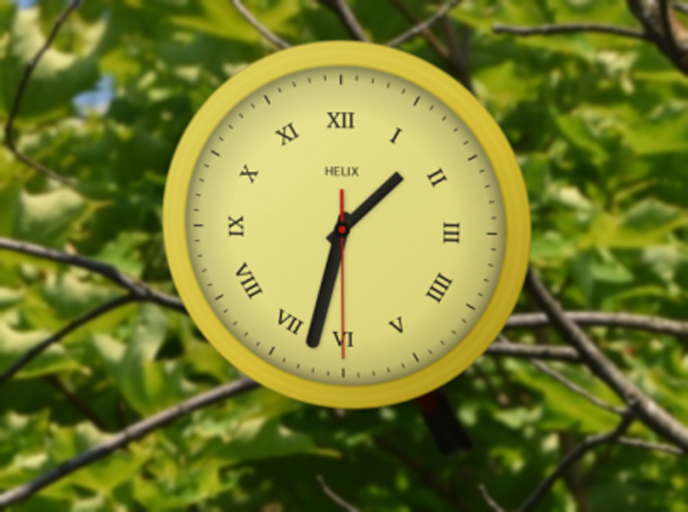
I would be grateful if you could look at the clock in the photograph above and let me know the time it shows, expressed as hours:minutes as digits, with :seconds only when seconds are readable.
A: 1:32:30
